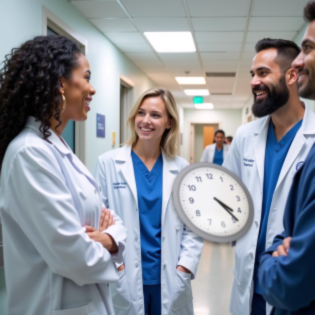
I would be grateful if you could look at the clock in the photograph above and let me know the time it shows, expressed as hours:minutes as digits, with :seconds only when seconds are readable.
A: 4:24
